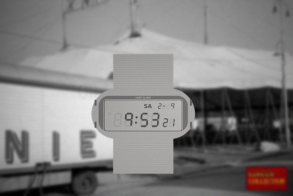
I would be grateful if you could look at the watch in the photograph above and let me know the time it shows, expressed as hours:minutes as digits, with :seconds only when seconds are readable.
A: 9:53:21
